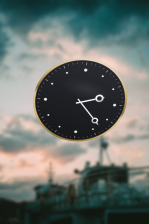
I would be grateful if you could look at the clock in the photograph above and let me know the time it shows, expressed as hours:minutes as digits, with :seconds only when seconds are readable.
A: 2:23
